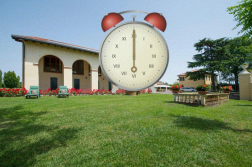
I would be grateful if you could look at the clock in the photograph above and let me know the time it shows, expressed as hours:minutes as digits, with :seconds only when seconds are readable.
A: 6:00
